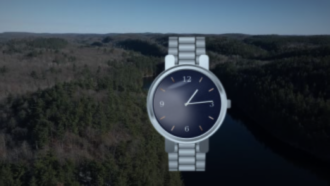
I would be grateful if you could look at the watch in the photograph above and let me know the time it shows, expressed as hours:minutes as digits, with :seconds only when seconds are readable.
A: 1:14
